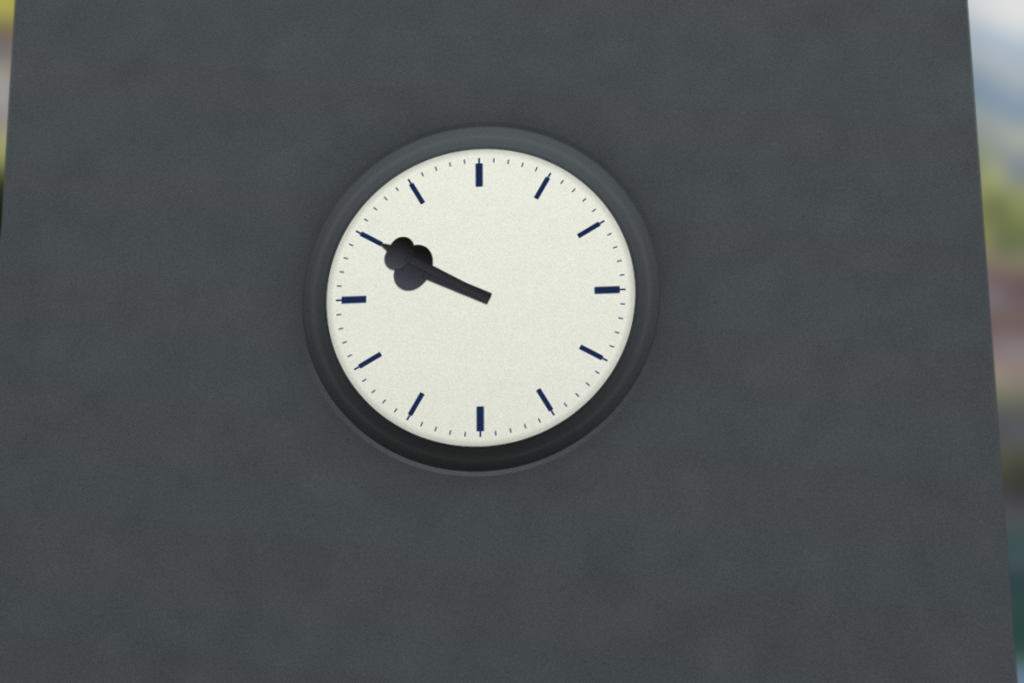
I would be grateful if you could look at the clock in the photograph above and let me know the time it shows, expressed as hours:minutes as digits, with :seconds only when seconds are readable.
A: 9:50
